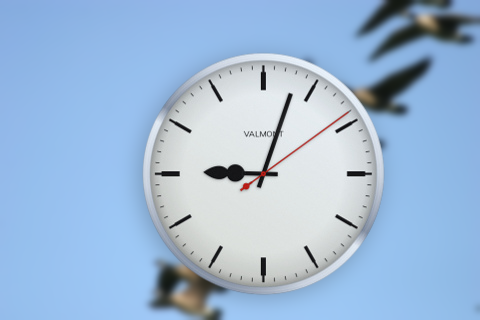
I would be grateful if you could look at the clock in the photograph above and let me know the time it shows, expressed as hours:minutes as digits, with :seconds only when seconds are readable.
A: 9:03:09
